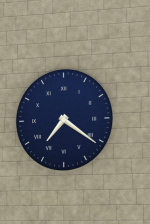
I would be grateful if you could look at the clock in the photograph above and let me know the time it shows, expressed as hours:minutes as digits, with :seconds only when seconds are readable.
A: 7:21
